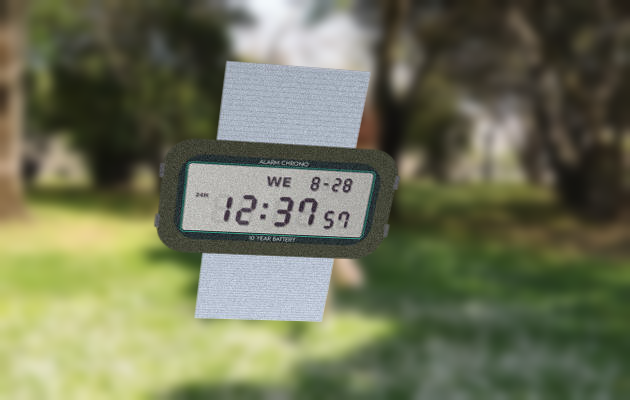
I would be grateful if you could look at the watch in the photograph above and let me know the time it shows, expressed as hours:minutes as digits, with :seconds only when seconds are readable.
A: 12:37:57
